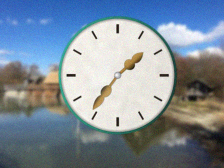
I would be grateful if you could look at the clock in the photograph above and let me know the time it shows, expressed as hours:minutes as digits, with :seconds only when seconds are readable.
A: 1:36
